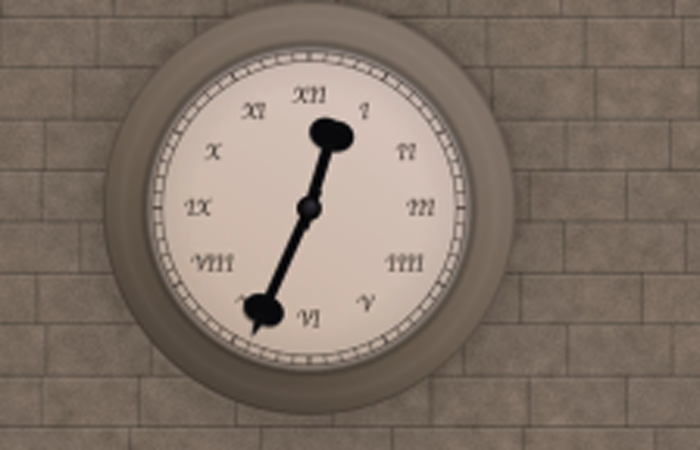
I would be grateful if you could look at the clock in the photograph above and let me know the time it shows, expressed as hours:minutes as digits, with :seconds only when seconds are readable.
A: 12:34
